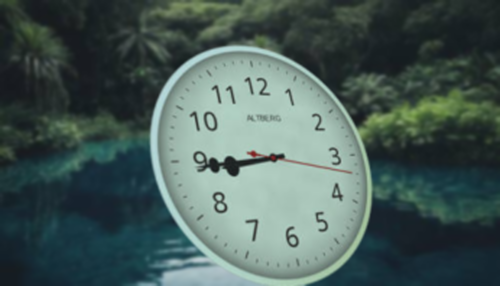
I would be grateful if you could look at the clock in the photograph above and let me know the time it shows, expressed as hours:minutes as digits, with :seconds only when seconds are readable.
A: 8:44:17
